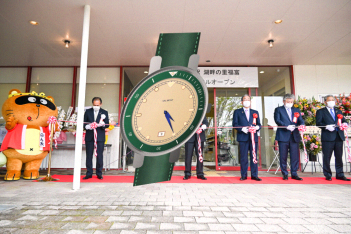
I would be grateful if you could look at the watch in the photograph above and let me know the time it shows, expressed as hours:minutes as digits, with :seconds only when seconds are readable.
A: 4:25
